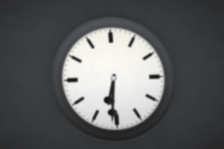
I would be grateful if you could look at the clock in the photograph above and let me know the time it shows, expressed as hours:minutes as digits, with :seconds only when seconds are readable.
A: 6:31
